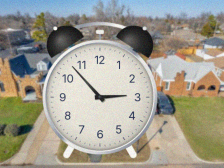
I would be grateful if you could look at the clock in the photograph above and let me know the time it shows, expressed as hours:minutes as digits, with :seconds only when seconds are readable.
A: 2:53
